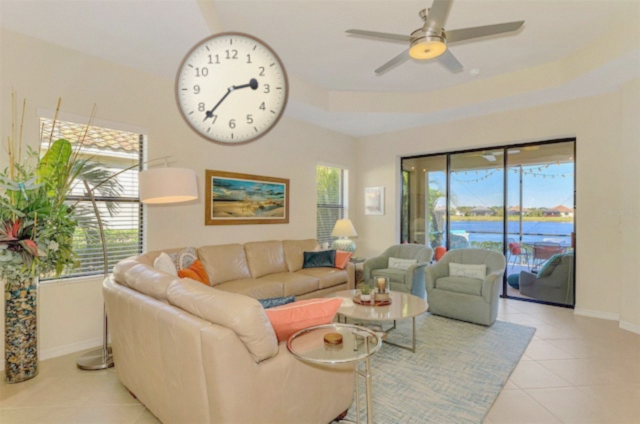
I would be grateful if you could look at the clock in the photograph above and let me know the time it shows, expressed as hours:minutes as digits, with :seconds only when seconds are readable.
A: 2:37
